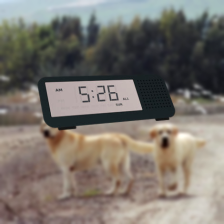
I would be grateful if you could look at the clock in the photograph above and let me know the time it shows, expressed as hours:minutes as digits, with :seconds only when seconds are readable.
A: 5:26
